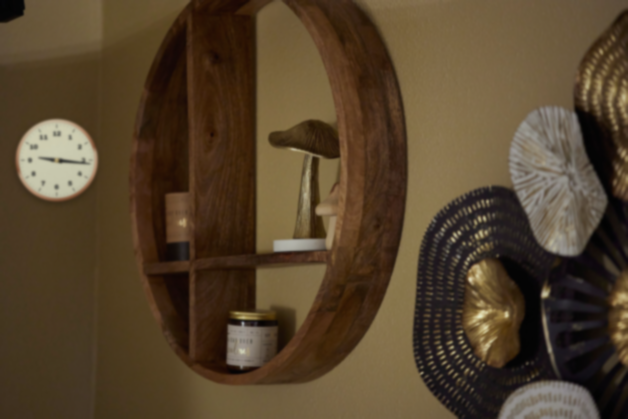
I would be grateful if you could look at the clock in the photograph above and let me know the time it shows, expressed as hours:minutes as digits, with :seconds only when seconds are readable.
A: 9:16
